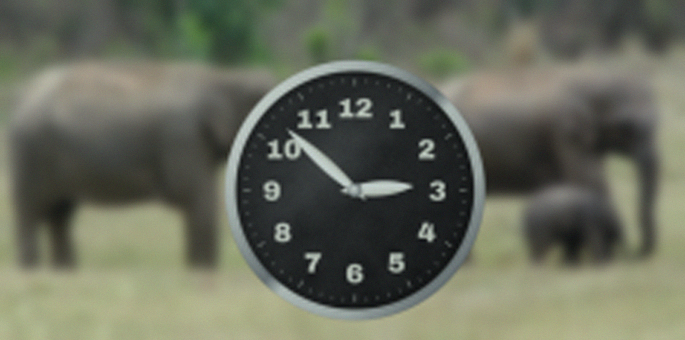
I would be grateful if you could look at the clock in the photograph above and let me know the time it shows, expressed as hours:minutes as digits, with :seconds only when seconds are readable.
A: 2:52
